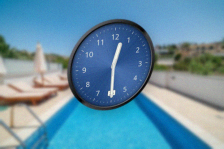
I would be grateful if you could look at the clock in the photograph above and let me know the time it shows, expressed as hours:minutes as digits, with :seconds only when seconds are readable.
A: 12:30
